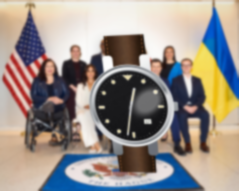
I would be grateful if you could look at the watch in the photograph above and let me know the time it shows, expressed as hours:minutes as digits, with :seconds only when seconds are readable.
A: 12:32
